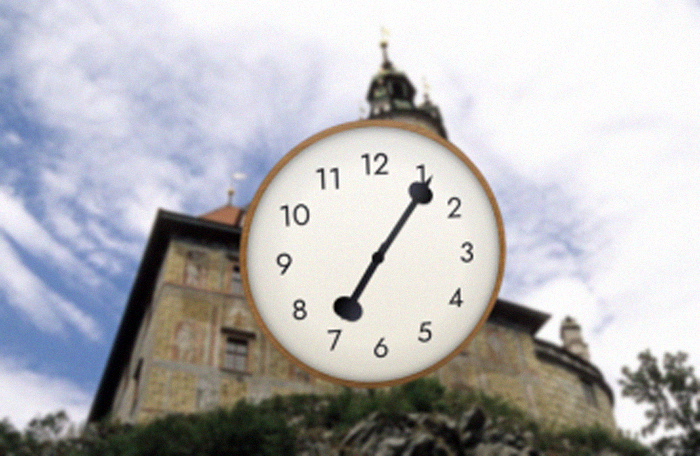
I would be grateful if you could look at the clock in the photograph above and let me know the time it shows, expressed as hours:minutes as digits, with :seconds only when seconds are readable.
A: 7:06
